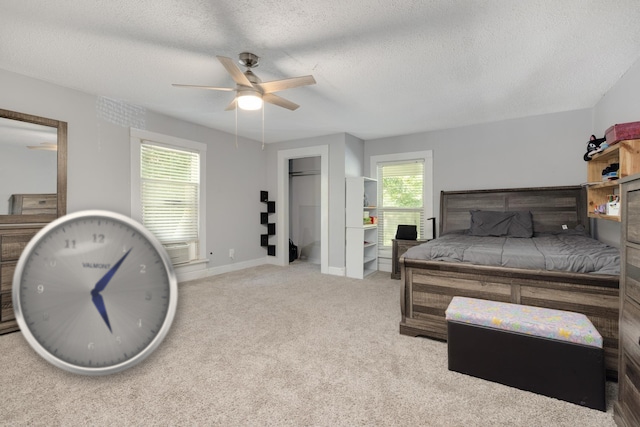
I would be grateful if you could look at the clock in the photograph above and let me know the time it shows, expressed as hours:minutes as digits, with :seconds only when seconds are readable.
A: 5:06
